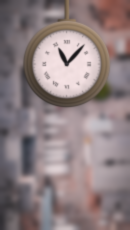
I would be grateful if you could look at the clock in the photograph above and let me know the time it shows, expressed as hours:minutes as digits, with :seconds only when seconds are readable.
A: 11:07
